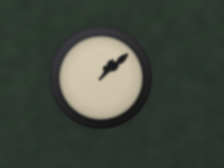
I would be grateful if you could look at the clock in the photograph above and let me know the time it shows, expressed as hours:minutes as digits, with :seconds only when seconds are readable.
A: 1:08
